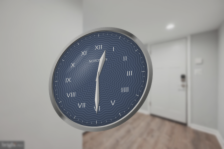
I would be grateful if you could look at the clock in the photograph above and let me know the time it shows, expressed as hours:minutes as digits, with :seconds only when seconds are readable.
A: 12:30
